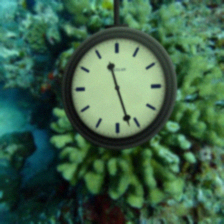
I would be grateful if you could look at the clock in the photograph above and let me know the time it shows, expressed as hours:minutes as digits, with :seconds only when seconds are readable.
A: 11:27
